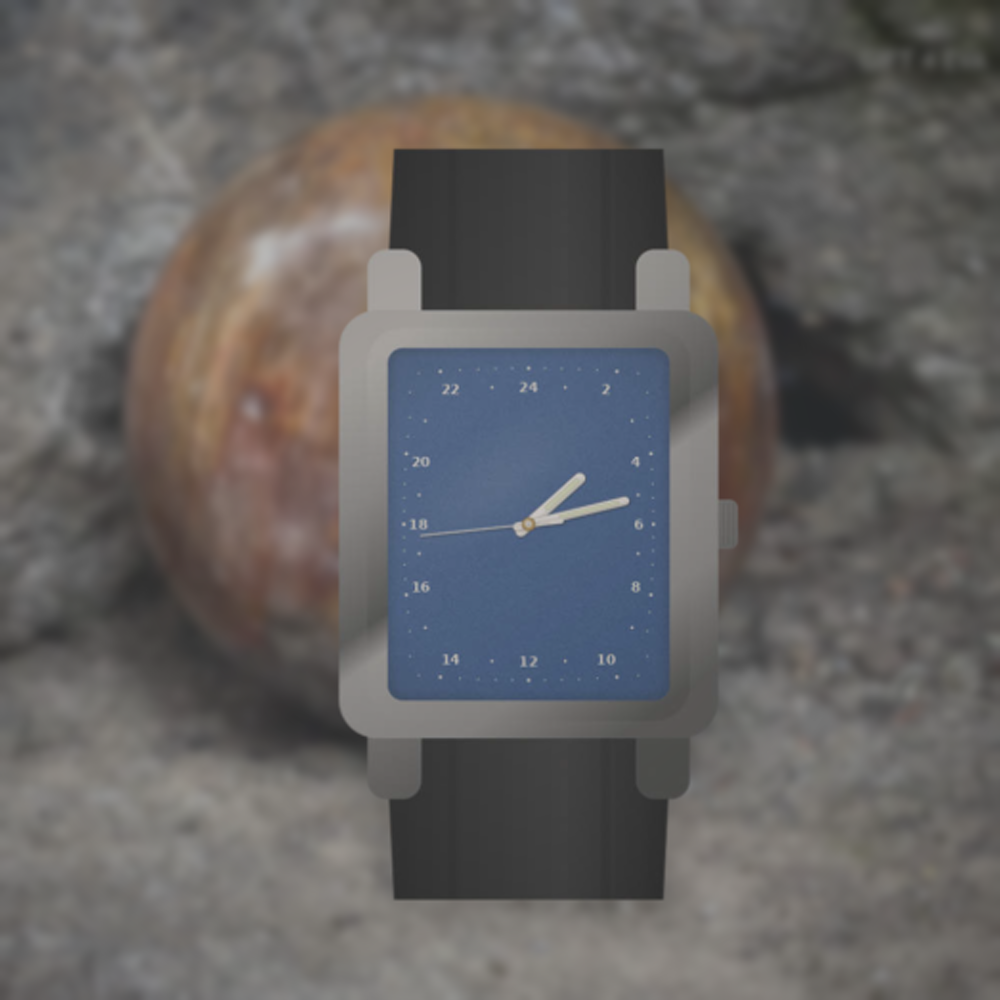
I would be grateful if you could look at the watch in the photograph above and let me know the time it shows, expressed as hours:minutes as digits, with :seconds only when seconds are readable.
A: 3:12:44
